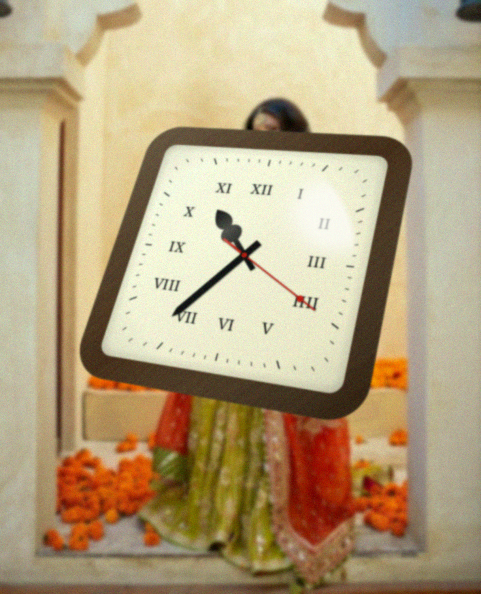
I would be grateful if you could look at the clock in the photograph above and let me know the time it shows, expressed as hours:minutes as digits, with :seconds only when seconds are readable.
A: 10:36:20
